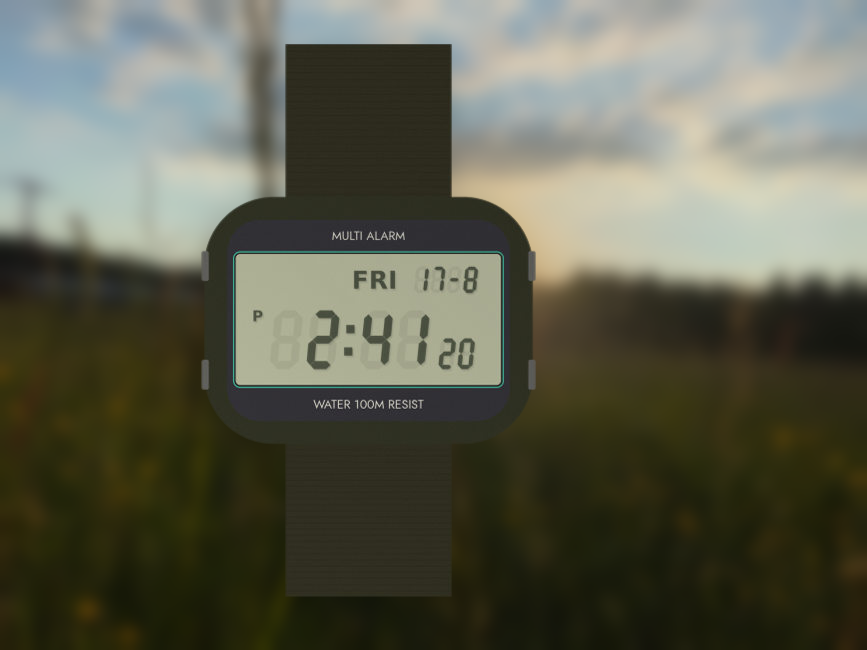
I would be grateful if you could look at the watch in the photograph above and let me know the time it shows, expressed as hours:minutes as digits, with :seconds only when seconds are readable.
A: 2:41:20
